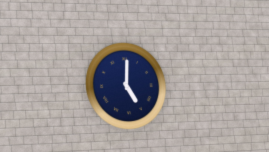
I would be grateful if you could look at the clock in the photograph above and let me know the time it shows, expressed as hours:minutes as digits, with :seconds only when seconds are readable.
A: 5:01
